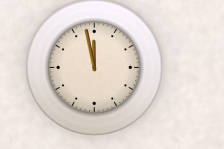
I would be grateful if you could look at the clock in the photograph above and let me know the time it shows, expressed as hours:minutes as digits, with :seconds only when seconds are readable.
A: 11:58
